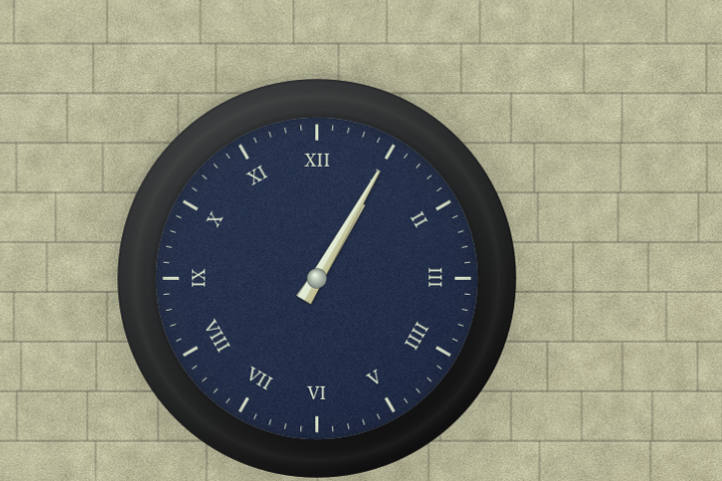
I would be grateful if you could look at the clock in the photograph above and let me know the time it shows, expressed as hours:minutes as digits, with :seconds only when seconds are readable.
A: 1:05
